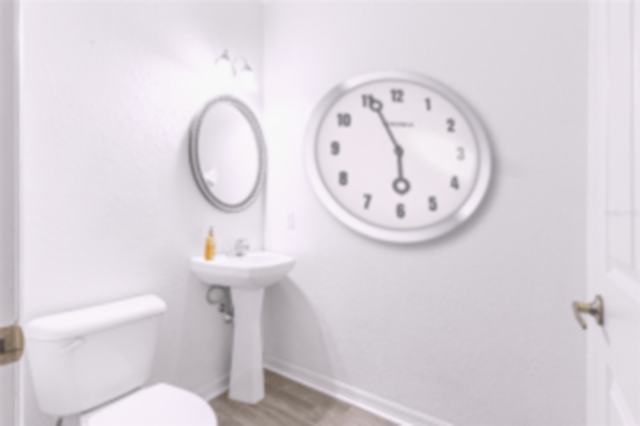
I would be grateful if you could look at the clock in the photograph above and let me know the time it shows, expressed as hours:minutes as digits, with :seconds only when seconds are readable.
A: 5:56
